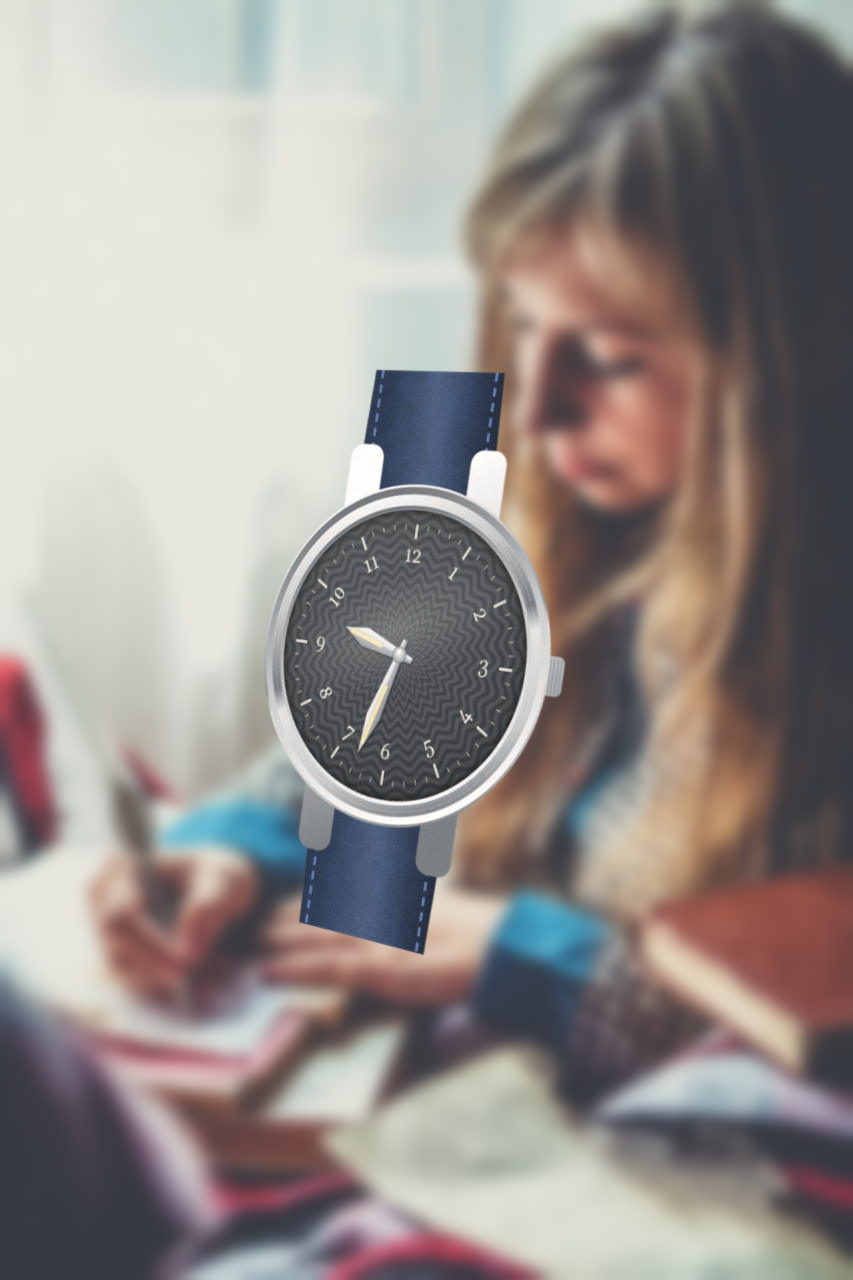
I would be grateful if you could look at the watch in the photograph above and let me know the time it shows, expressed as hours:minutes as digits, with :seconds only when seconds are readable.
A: 9:33
